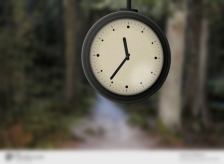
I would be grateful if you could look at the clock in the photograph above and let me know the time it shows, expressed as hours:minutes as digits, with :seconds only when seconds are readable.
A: 11:36
